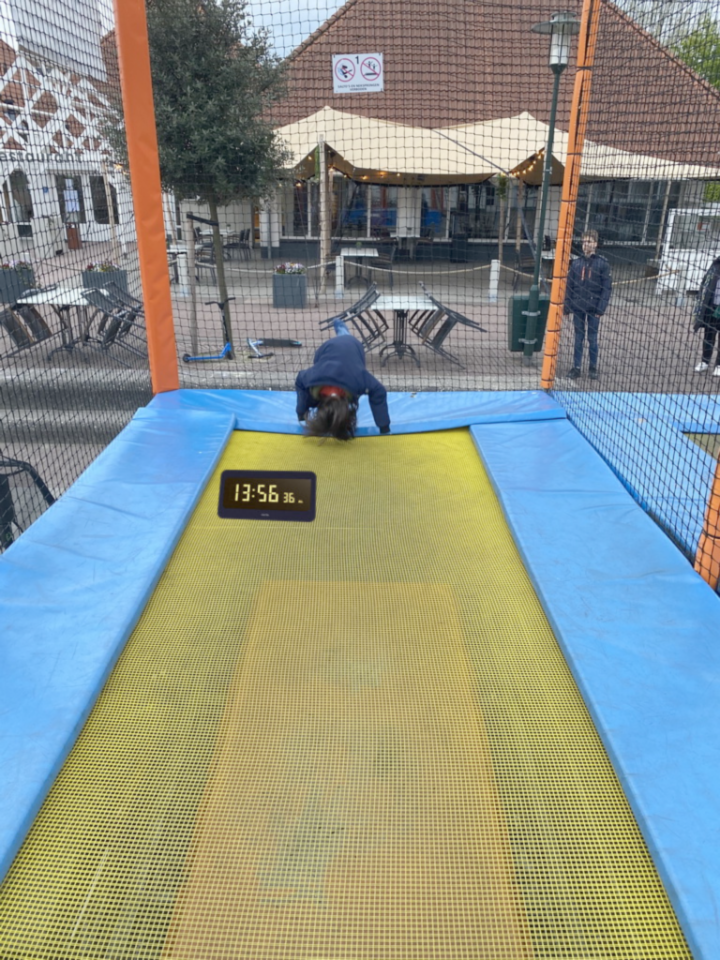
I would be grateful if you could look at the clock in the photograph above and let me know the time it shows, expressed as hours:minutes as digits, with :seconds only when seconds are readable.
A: 13:56:36
